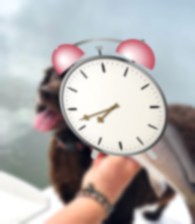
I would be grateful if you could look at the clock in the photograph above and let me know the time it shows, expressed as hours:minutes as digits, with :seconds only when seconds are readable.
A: 7:42
